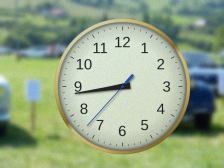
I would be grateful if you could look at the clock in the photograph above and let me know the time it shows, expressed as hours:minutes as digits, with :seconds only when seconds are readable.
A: 8:43:37
